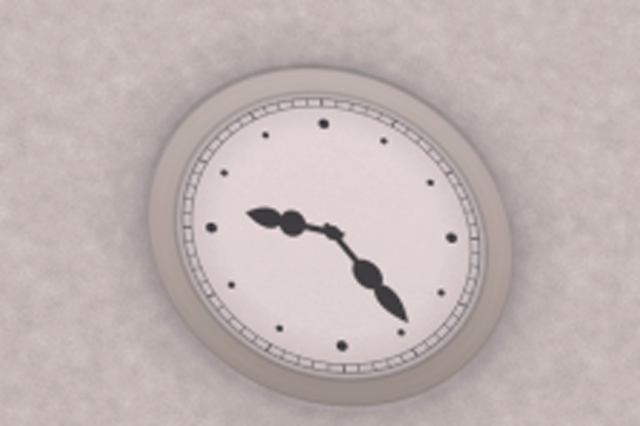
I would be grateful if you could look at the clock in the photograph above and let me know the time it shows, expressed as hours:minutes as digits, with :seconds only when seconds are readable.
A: 9:24
